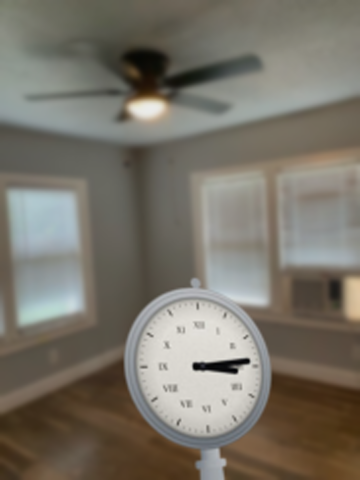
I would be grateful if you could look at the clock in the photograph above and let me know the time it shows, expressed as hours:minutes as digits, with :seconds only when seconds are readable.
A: 3:14
